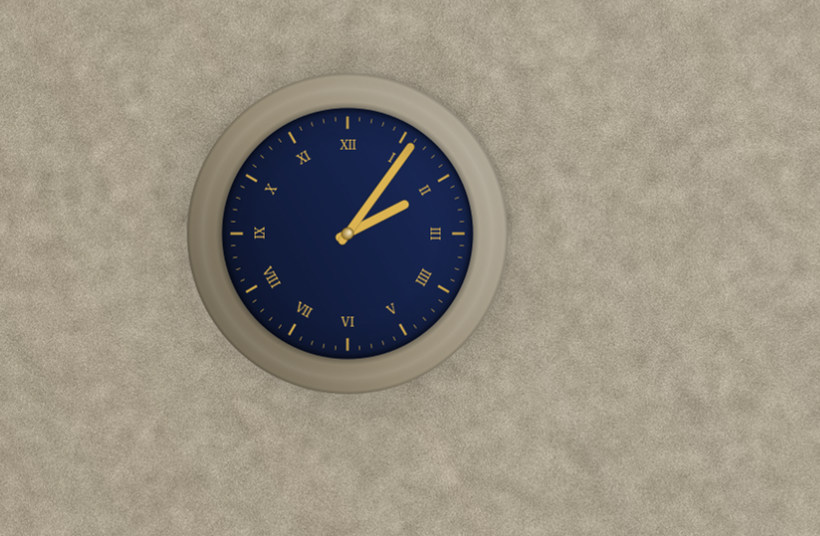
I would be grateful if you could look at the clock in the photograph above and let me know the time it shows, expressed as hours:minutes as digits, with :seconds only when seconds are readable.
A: 2:06
